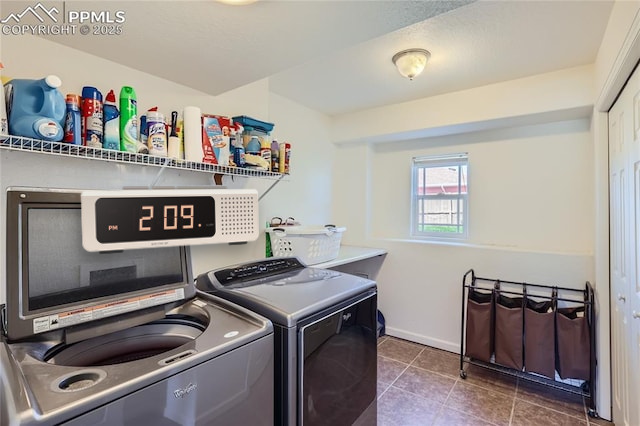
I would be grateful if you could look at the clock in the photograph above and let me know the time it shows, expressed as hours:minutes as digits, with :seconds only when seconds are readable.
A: 2:09
